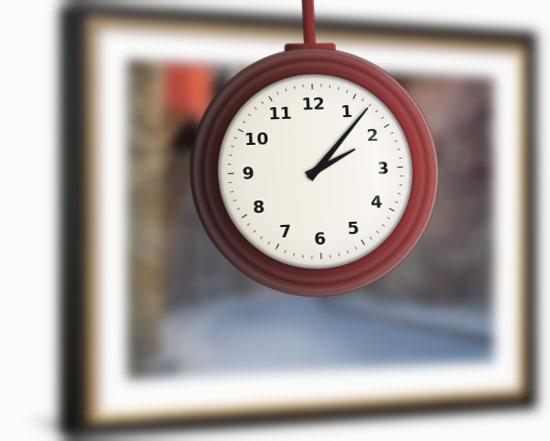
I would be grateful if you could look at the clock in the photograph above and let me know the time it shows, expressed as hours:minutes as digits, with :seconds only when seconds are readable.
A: 2:07
